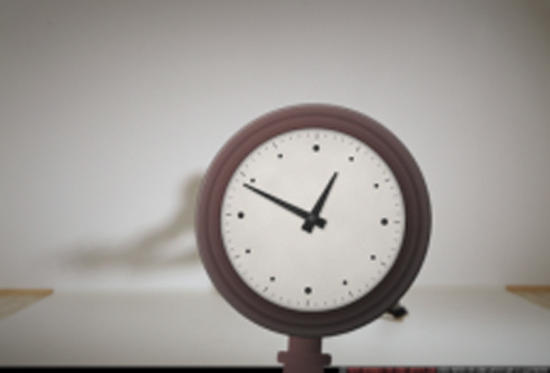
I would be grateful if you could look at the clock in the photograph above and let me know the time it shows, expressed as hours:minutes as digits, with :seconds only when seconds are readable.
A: 12:49
